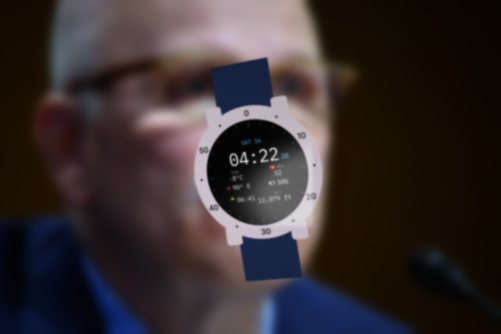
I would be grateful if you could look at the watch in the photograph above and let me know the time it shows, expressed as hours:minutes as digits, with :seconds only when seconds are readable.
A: 4:22
